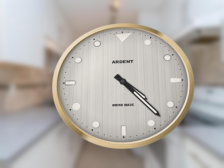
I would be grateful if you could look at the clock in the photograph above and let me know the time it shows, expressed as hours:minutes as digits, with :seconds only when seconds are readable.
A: 4:23
